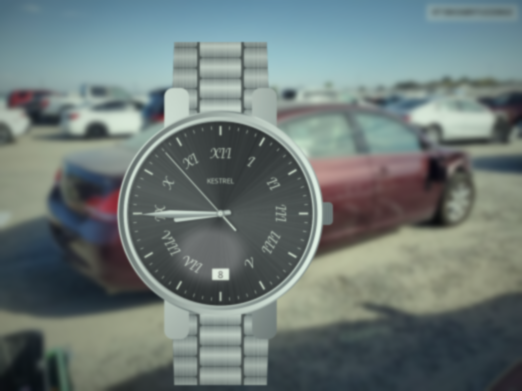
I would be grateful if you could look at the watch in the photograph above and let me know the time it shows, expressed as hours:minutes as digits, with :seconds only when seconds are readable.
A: 8:44:53
